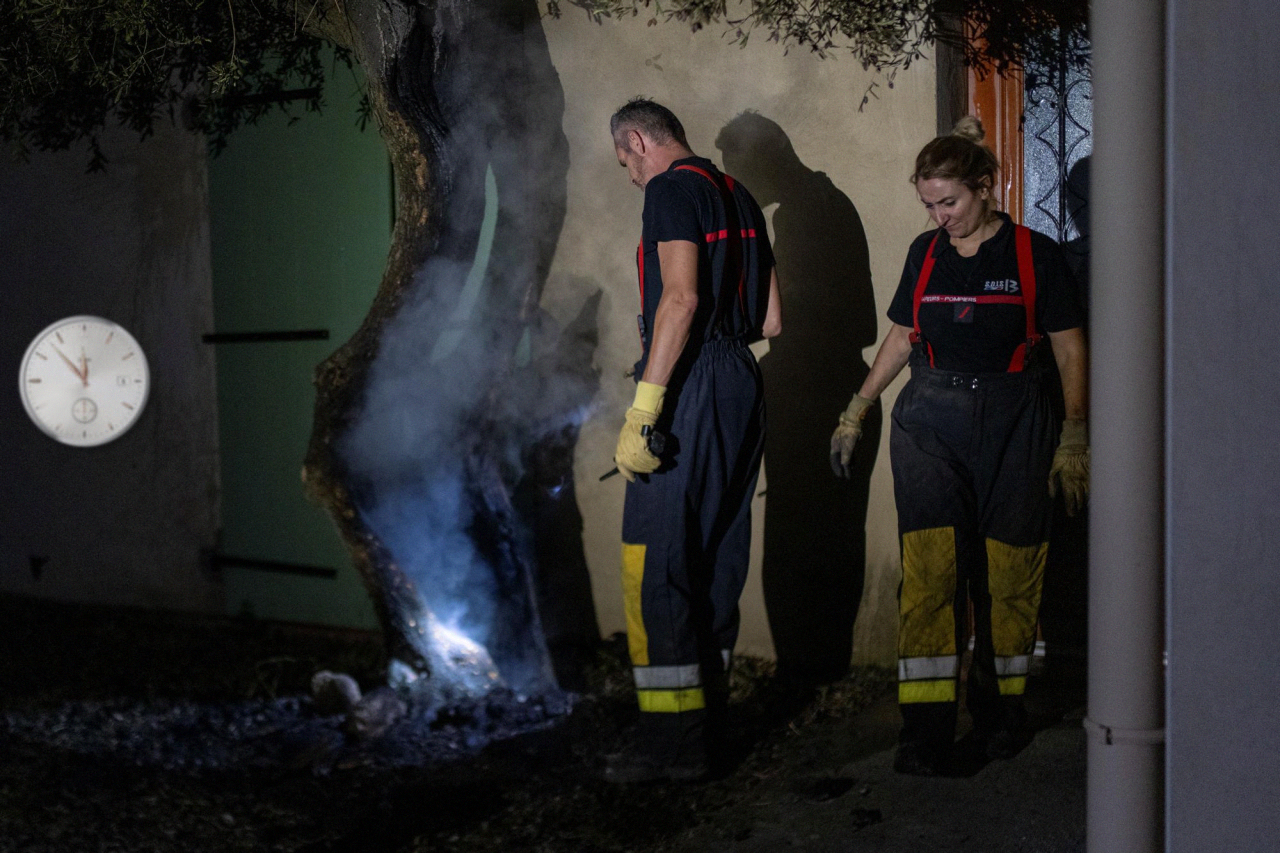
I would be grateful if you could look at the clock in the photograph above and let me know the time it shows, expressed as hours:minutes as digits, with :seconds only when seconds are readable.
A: 11:53
